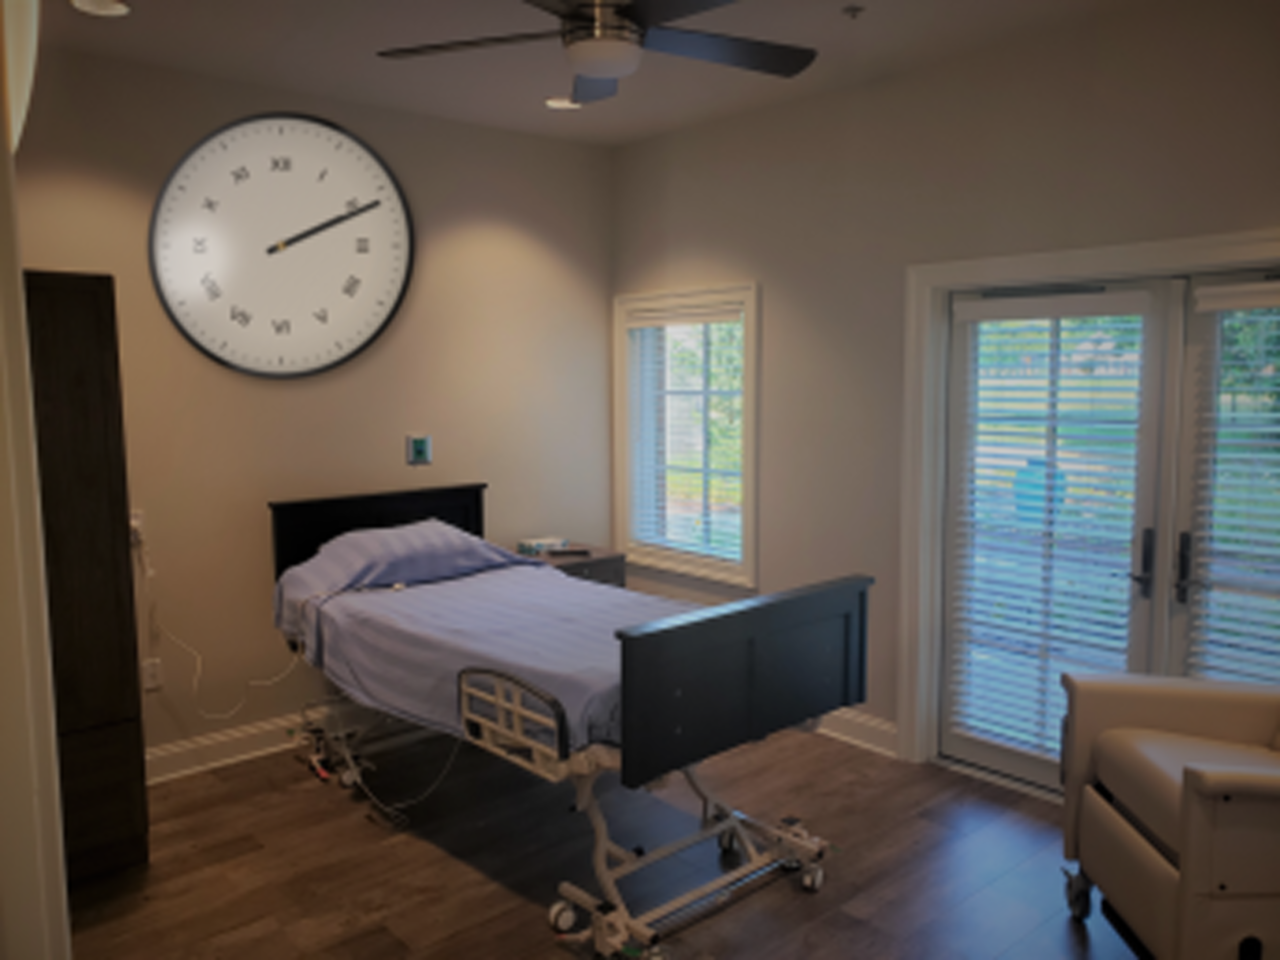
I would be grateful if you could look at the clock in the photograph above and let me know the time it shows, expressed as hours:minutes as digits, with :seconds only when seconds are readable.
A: 2:11
